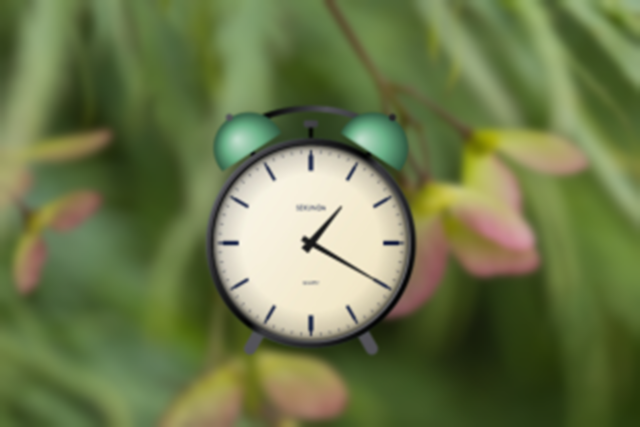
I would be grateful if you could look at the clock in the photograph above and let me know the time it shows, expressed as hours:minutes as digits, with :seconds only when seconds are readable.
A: 1:20
